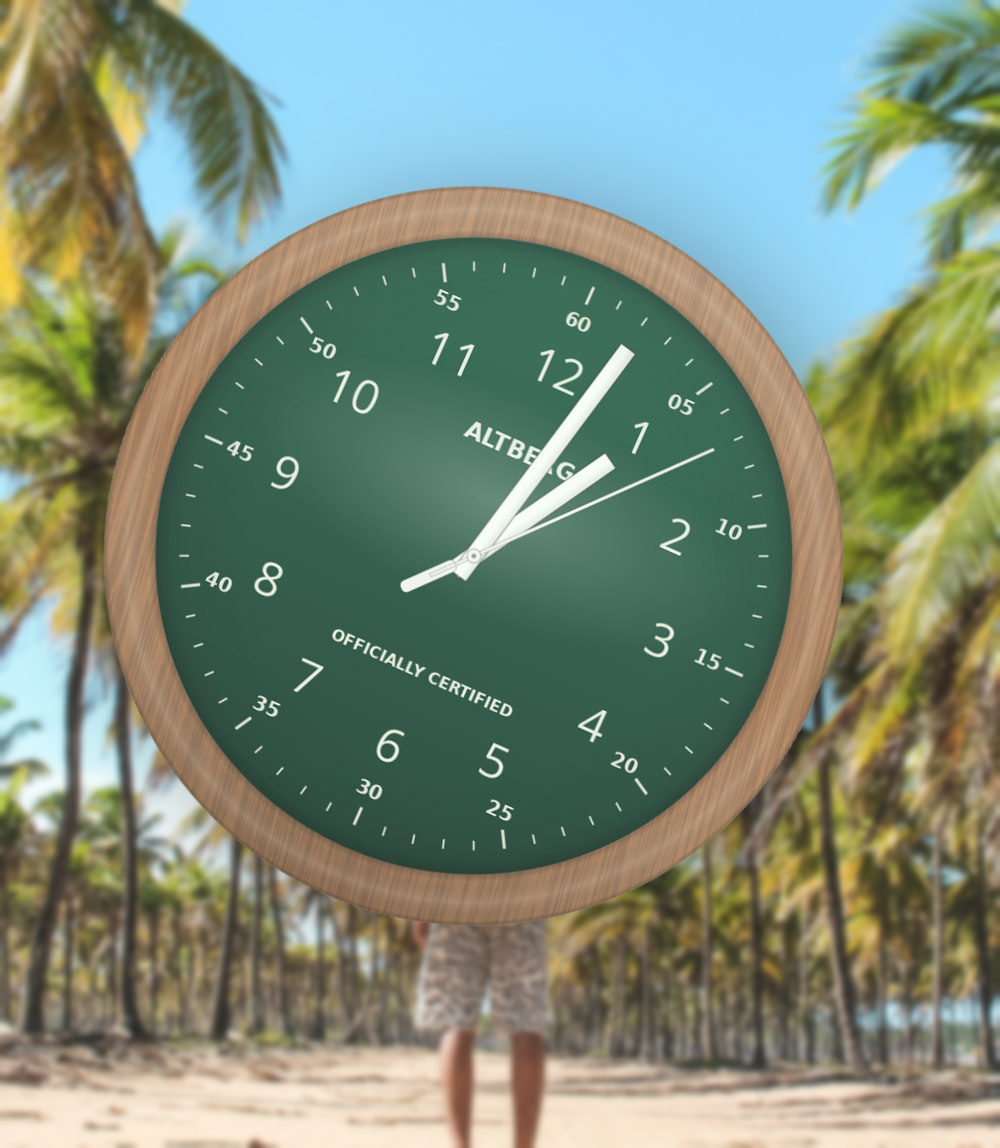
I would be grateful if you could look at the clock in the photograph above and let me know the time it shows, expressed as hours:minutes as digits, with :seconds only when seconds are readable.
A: 1:02:07
